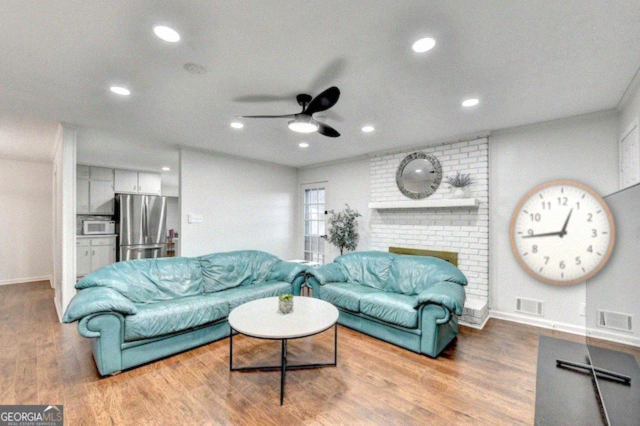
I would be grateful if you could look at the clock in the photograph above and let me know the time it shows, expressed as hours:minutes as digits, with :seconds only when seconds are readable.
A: 12:44
